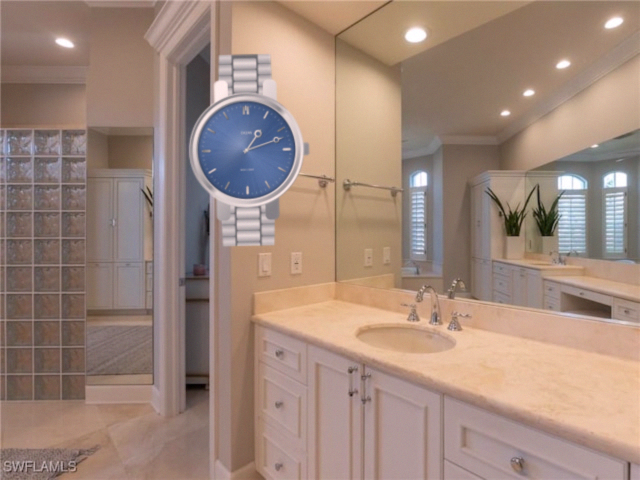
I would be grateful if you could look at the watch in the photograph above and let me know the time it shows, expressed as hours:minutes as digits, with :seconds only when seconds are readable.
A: 1:12
